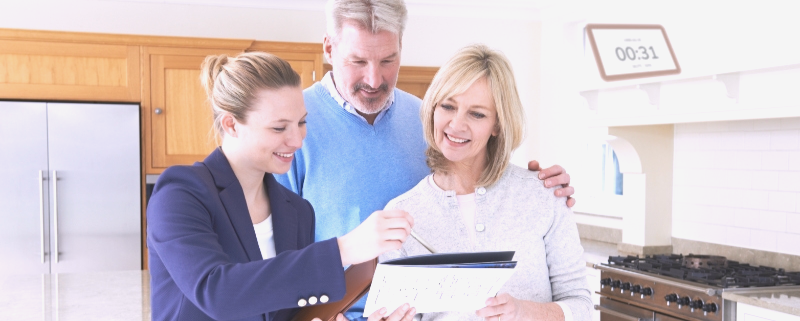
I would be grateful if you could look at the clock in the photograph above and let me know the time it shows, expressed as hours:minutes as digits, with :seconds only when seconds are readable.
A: 0:31
